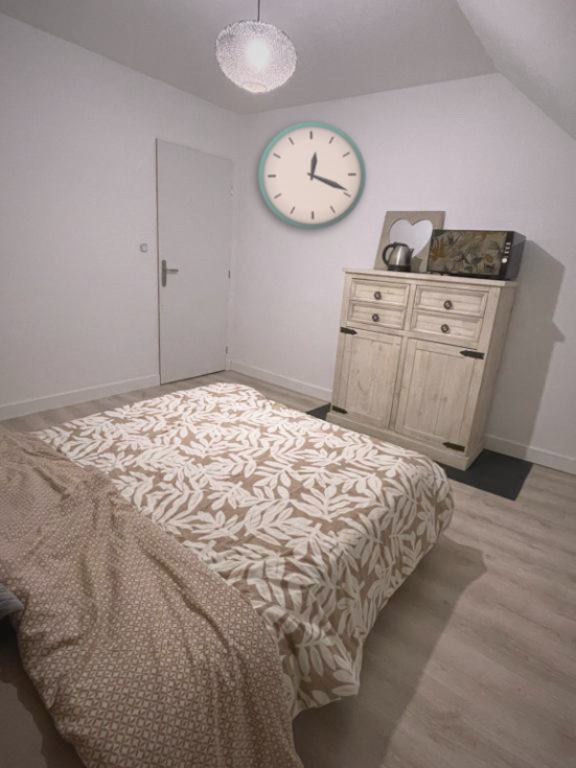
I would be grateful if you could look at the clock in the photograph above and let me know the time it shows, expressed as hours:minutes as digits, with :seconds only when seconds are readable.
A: 12:19
